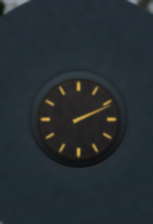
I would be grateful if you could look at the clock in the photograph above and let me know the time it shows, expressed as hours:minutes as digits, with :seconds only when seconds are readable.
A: 2:11
